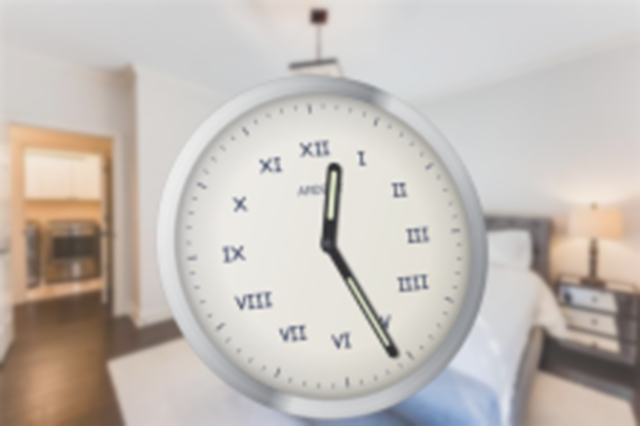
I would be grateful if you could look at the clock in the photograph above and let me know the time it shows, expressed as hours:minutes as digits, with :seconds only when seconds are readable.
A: 12:26
